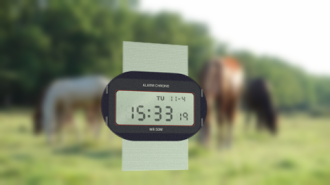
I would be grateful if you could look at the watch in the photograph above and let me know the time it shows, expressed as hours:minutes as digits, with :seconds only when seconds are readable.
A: 15:33:19
